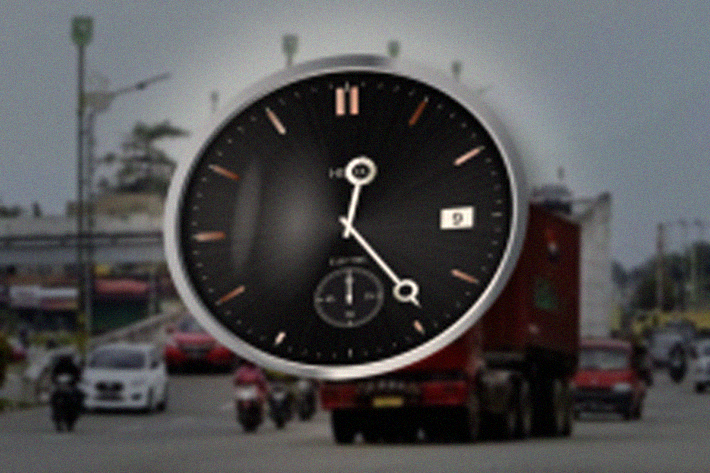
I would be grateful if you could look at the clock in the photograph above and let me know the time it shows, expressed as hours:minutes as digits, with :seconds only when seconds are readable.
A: 12:24
